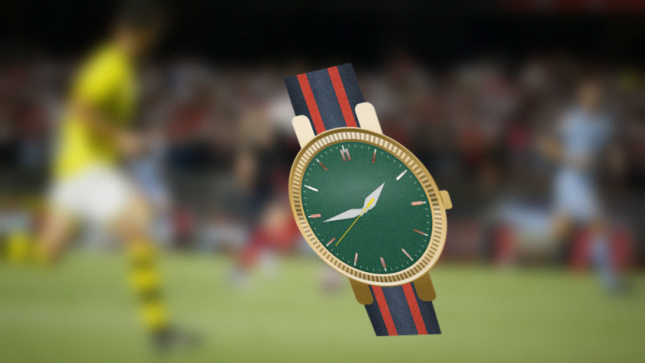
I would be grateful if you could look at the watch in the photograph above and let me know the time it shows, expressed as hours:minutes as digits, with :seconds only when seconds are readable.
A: 1:43:39
